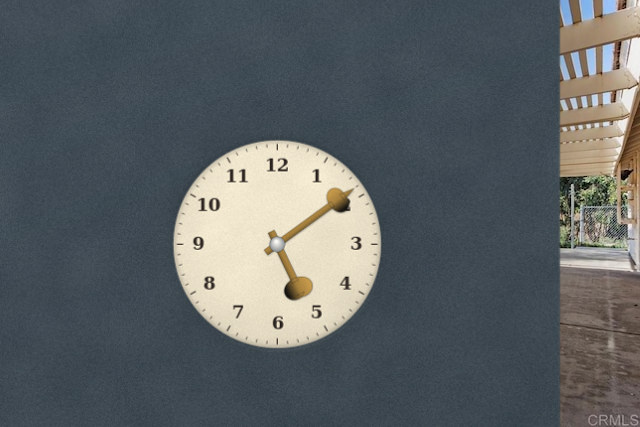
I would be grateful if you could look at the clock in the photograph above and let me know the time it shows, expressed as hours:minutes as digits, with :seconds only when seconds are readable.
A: 5:09
